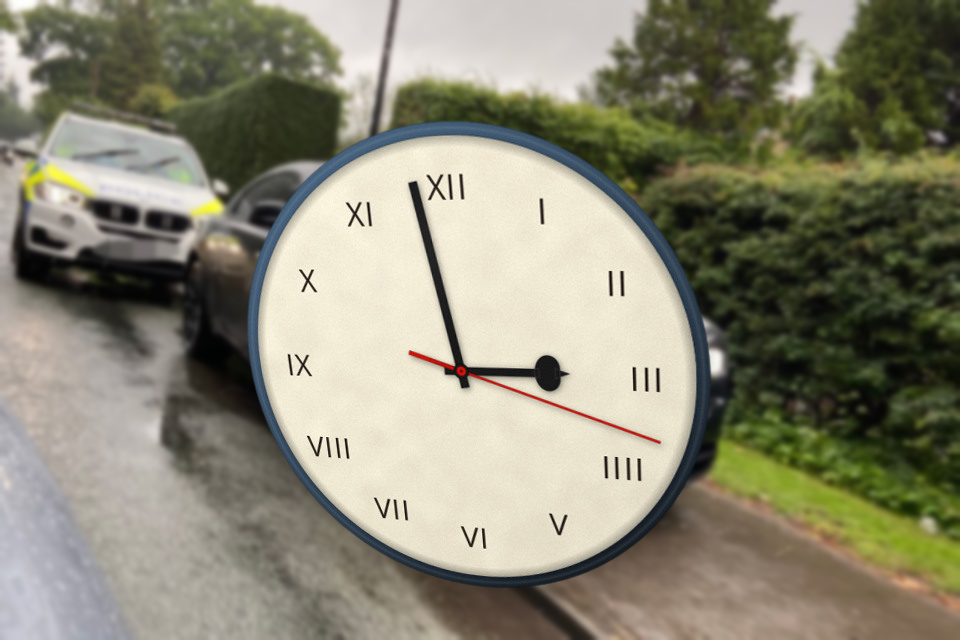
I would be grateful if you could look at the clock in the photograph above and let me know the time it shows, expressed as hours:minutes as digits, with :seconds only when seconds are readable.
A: 2:58:18
